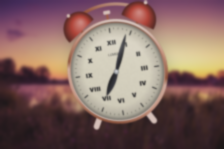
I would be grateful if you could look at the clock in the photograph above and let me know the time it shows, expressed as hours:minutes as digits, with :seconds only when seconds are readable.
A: 7:04
